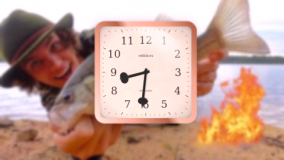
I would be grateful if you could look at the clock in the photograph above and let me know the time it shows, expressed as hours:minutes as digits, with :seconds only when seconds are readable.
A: 8:31
